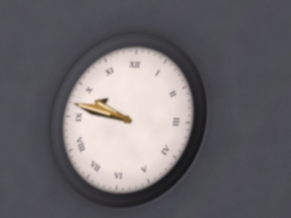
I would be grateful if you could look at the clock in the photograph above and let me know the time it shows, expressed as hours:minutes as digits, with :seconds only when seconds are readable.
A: 9:47
